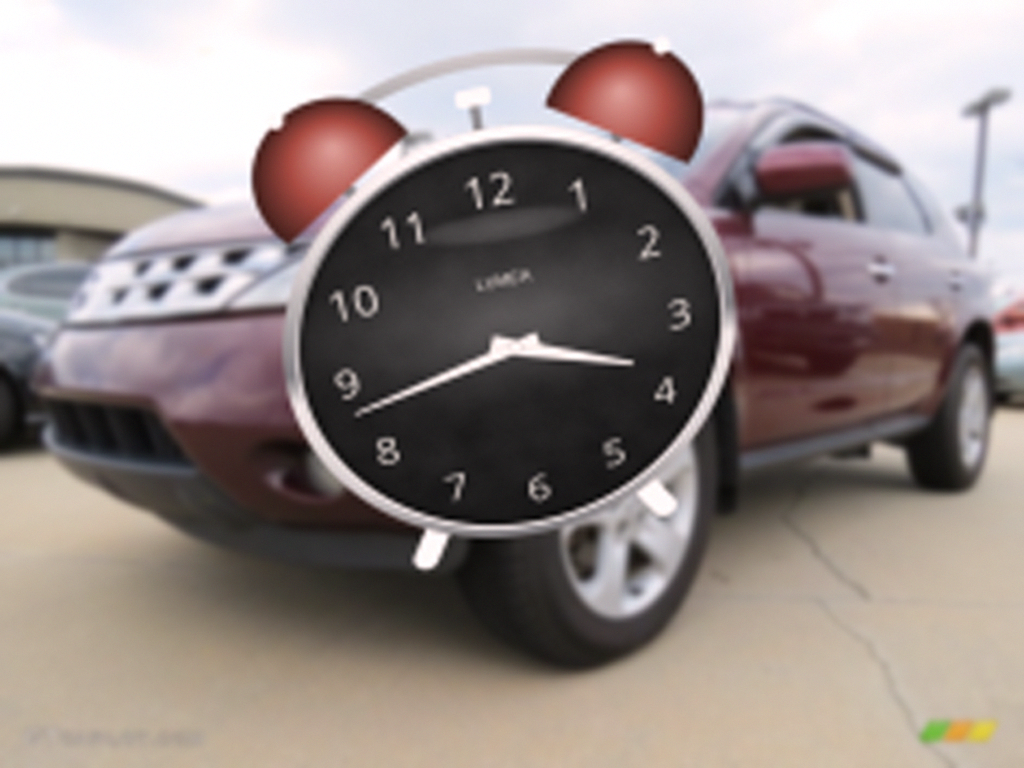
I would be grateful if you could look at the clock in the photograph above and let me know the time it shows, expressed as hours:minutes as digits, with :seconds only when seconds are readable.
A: 3:43
